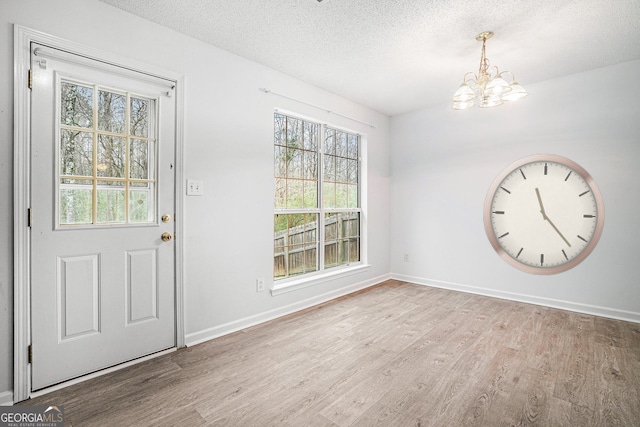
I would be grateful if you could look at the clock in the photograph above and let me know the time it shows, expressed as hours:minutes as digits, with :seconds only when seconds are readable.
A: 11:23
